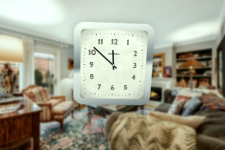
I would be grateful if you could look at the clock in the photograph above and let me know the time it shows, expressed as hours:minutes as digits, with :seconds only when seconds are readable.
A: 11:52
